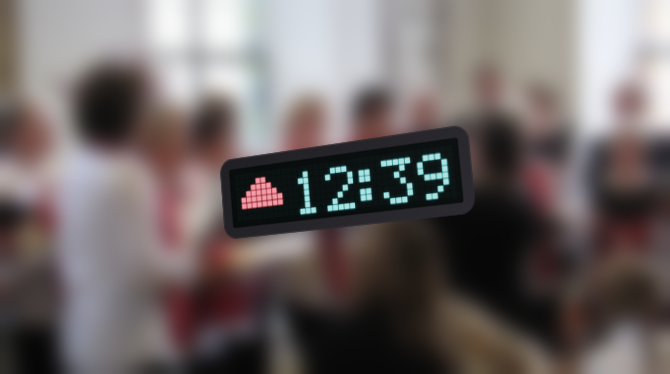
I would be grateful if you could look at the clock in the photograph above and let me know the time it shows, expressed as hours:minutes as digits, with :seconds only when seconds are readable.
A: 12:39
